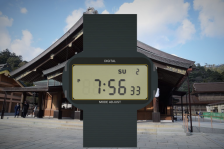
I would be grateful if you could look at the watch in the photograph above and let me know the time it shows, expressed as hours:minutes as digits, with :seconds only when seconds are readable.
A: 7:56:33
